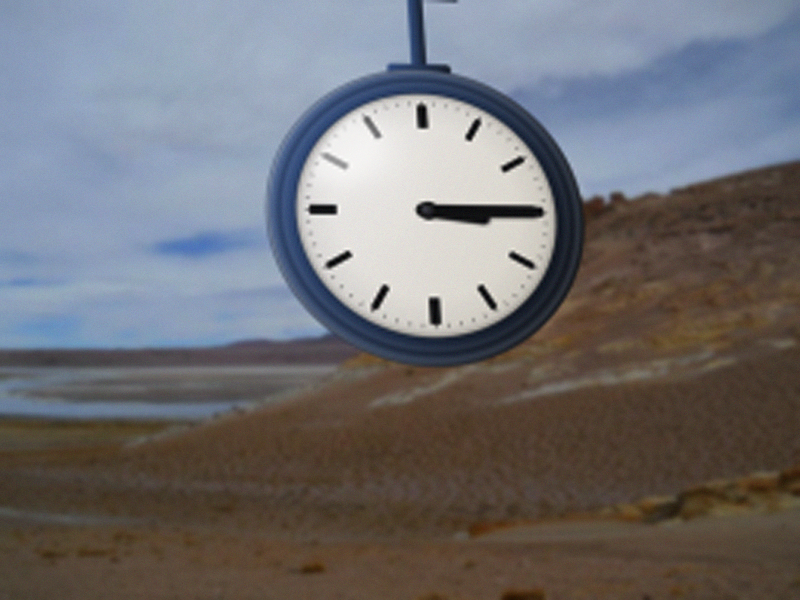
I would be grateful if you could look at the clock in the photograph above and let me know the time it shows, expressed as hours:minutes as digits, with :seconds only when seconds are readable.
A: 3:15
